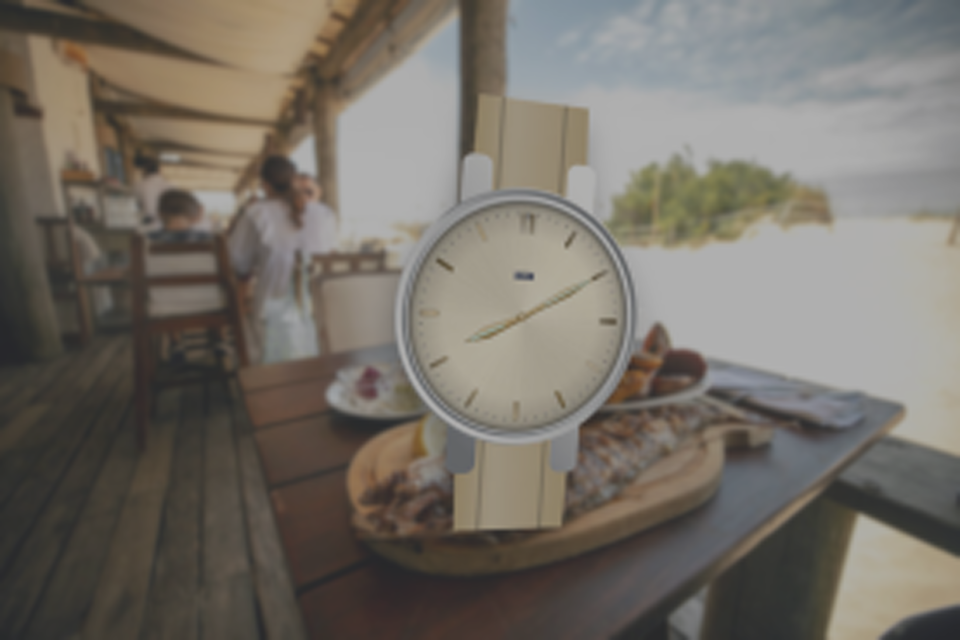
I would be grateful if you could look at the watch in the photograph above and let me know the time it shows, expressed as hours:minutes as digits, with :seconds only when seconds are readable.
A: 8:10
